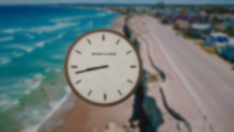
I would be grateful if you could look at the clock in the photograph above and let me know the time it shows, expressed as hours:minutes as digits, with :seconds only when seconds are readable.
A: 8:43
